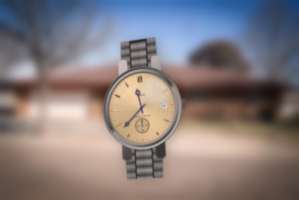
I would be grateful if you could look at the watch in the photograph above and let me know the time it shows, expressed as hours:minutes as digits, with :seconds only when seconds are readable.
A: 11:38
